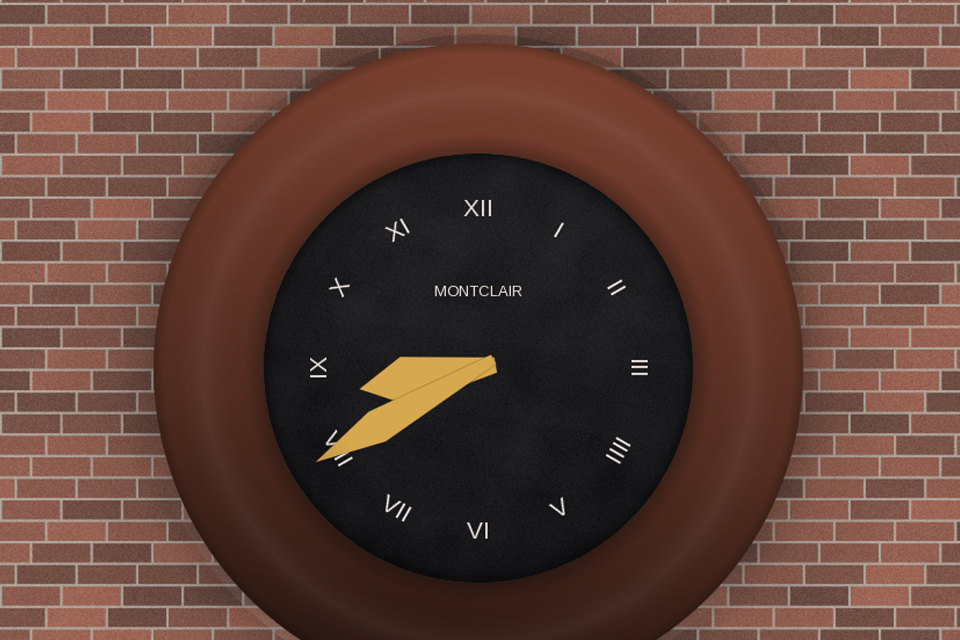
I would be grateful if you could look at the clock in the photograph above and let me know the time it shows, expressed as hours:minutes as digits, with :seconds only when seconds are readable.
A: 8:40
